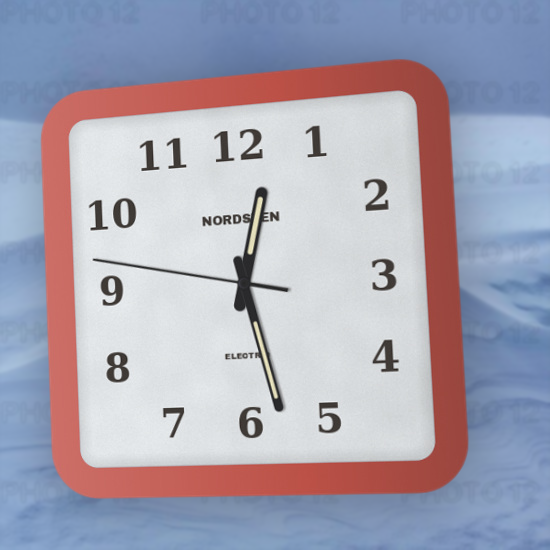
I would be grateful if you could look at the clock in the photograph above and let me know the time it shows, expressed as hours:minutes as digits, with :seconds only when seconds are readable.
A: 12:27:47
